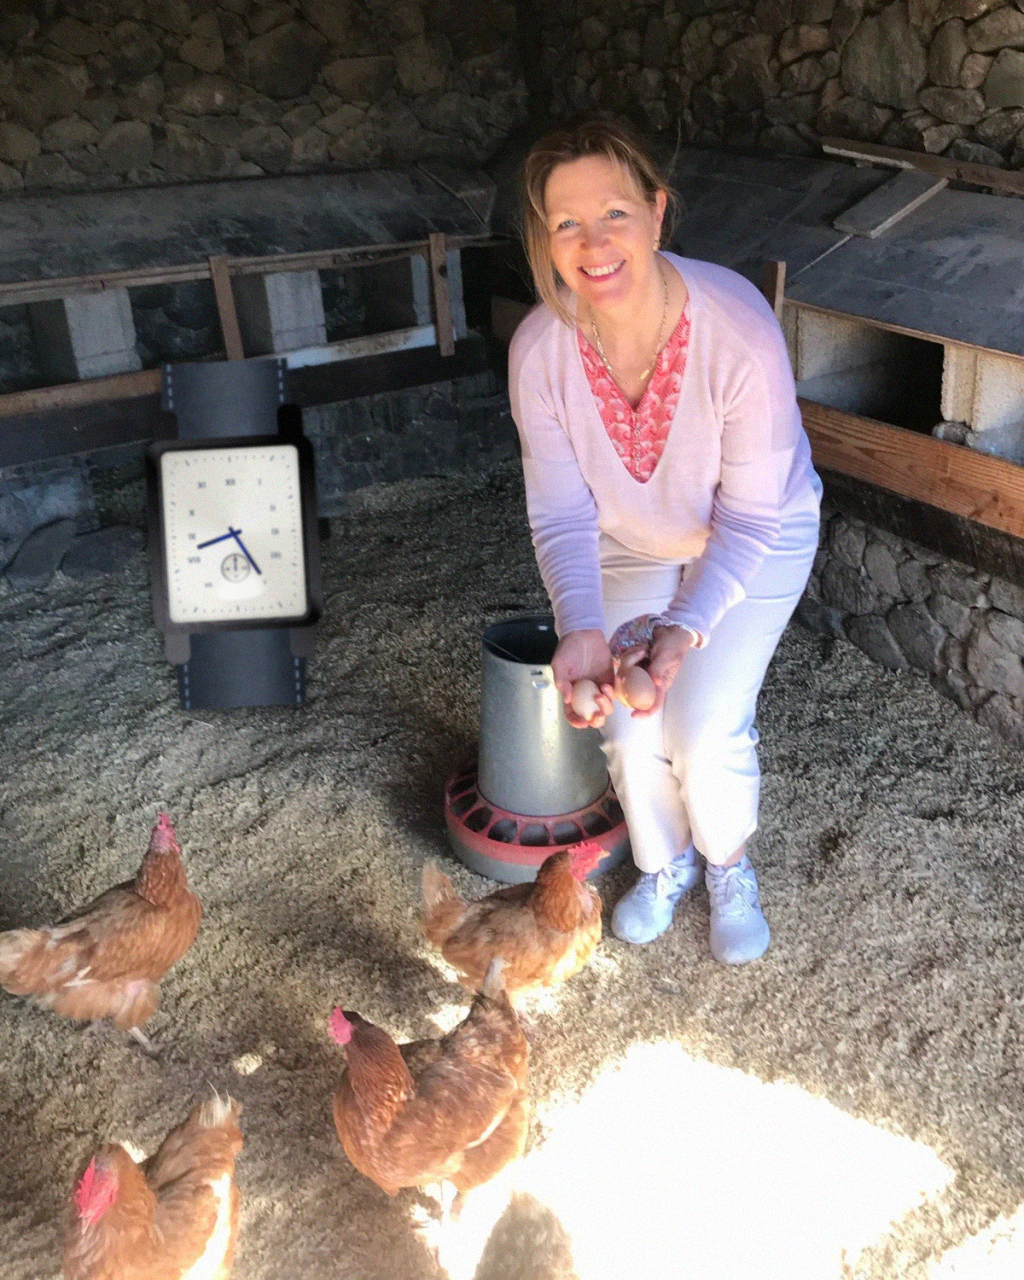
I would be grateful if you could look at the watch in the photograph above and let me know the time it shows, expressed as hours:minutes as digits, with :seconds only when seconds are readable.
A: 8:25
